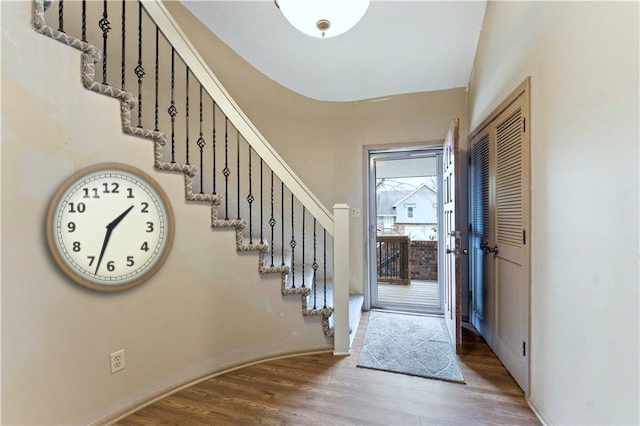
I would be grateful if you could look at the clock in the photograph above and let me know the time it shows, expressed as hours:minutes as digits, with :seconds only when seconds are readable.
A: 1:33
